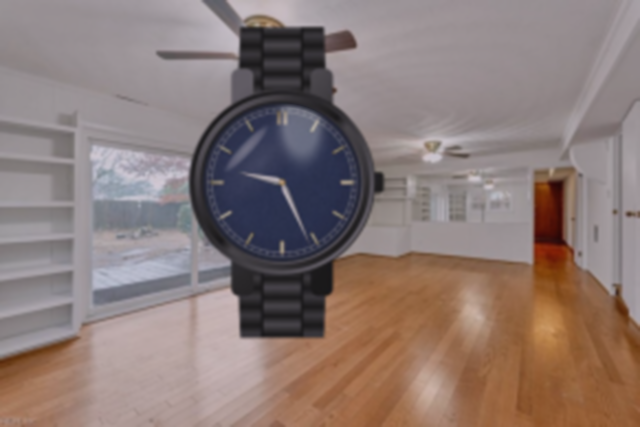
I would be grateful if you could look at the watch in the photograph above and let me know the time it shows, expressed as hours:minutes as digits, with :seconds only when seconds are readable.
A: 9:26
